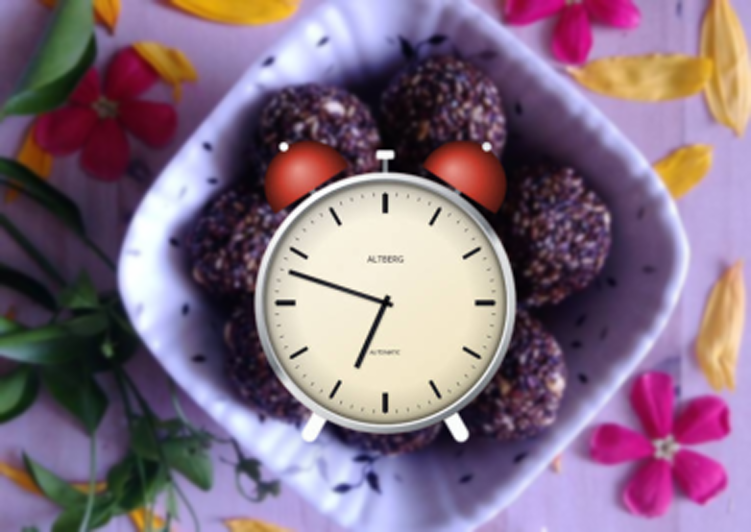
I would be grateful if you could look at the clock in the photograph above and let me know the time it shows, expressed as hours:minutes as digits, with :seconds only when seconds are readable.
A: 6:48
